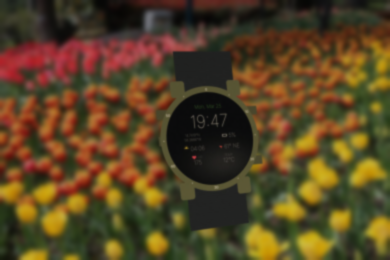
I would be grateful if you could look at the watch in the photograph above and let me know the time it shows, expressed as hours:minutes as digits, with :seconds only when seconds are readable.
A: 19:47
